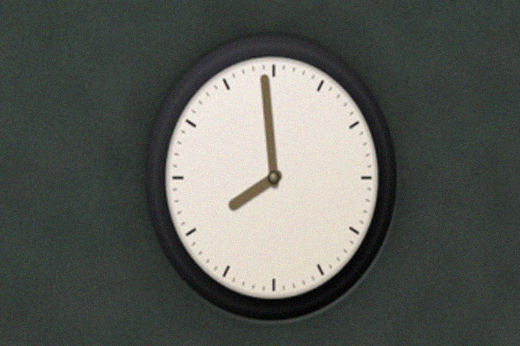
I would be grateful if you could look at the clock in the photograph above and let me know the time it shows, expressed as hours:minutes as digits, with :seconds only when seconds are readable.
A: 7:59
